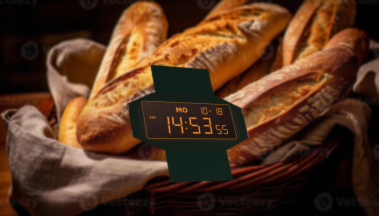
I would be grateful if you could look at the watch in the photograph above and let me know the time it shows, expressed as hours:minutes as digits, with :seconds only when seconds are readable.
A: 14:53:55
